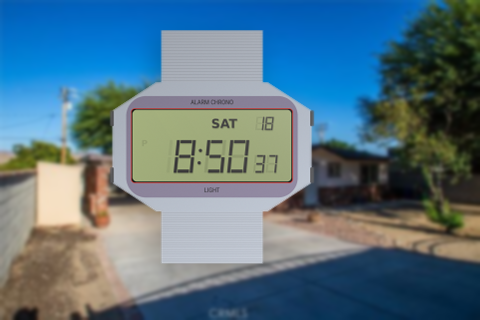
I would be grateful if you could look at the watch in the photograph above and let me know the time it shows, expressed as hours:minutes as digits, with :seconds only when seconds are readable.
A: 8:50:37
